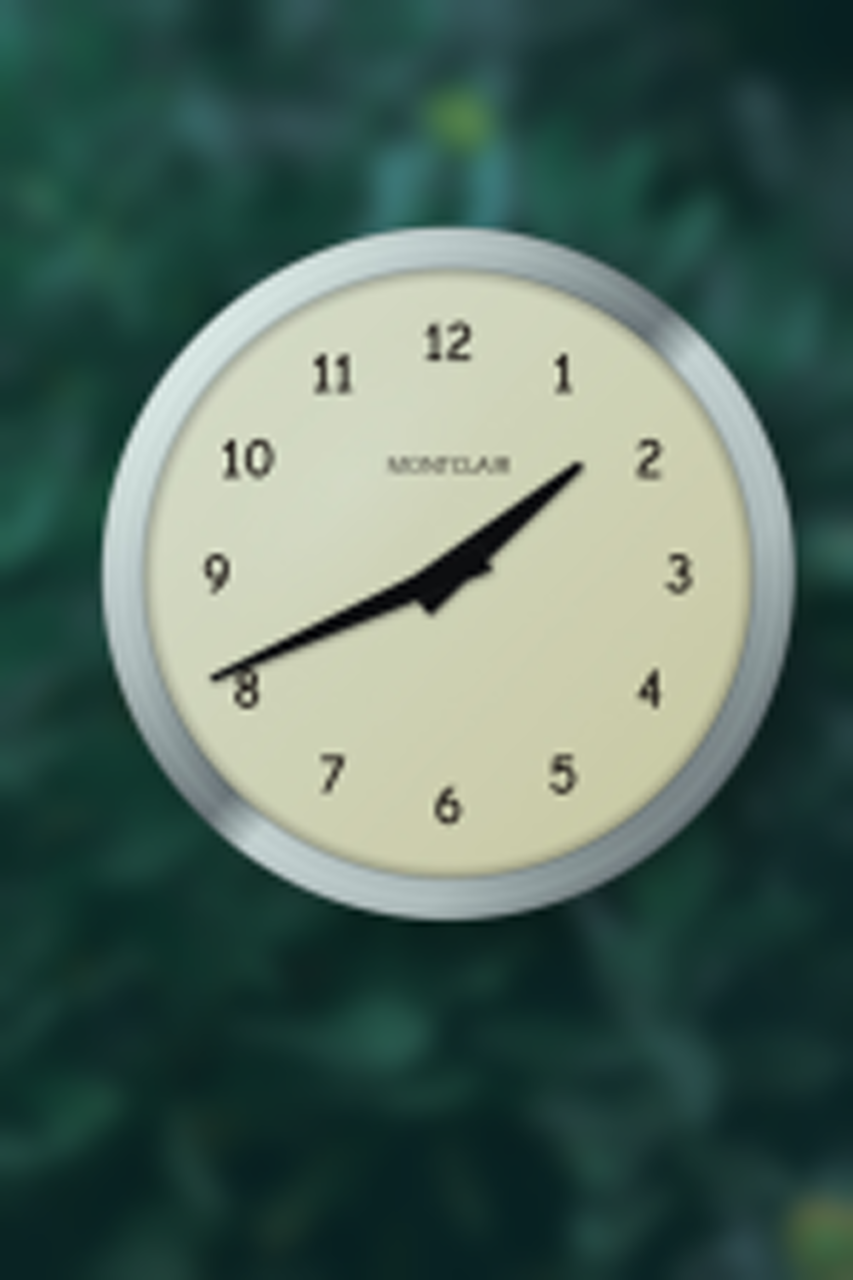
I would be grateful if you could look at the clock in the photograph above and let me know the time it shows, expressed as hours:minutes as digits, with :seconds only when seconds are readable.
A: 1:41
